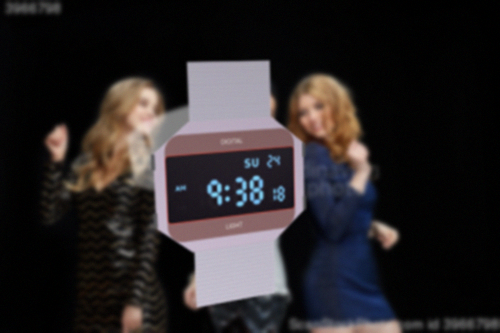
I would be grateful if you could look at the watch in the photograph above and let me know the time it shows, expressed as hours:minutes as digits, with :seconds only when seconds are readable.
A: 9:38:18
